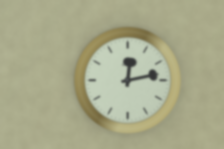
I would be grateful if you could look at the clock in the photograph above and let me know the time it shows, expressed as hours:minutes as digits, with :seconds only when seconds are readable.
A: 12:13
